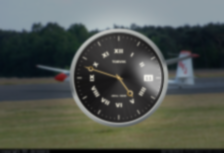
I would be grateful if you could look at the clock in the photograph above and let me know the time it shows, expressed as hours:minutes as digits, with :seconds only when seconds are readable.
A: 4:48
